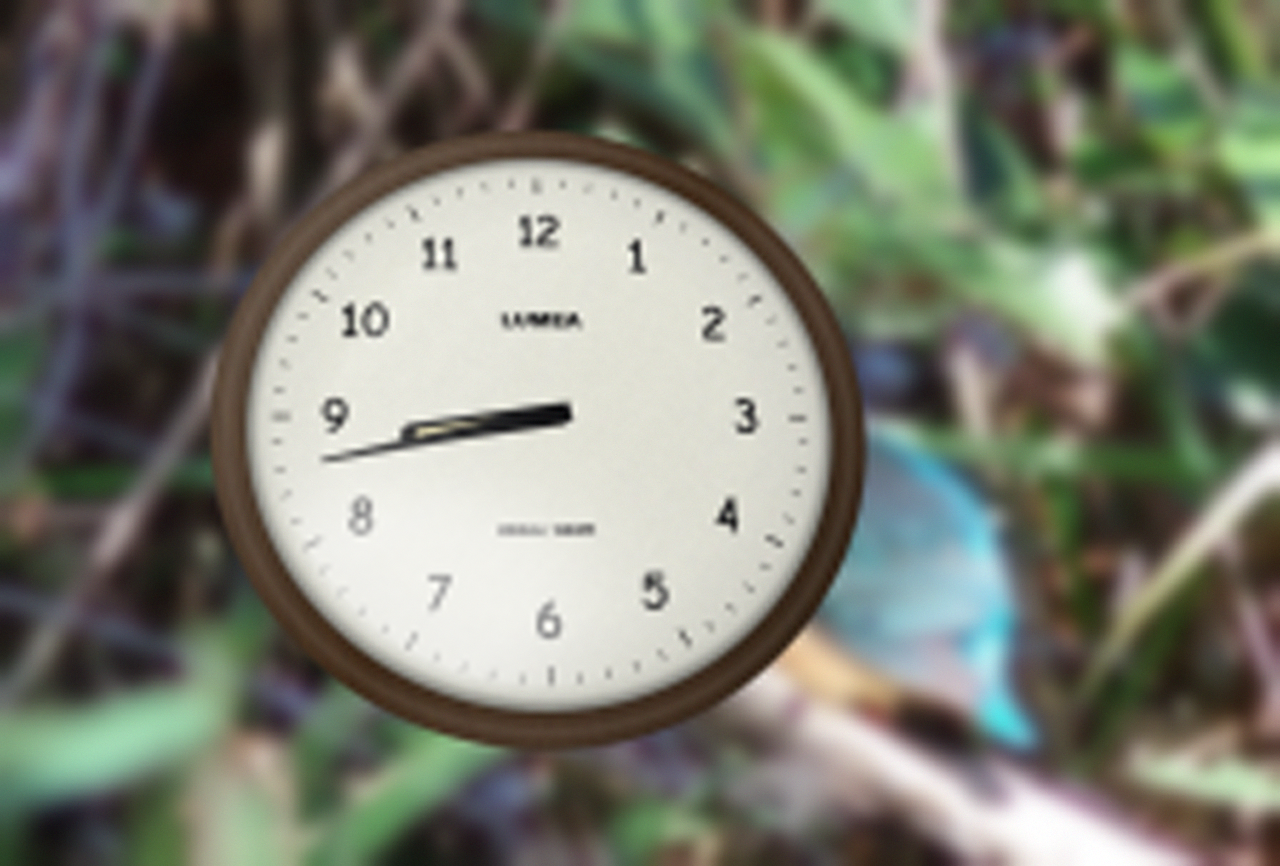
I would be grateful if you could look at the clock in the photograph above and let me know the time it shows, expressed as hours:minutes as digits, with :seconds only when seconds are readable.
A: 8:43
